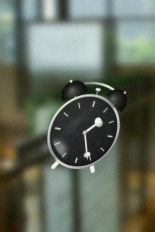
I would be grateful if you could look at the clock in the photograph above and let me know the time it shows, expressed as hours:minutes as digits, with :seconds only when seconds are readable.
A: 1:26
